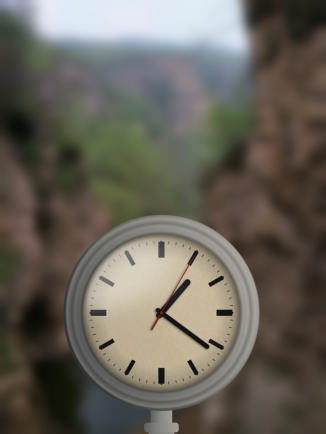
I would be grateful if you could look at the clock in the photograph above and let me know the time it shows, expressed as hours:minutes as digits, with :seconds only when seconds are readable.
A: 1:21:05
